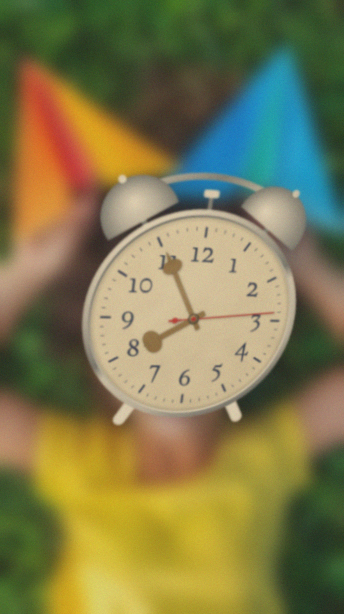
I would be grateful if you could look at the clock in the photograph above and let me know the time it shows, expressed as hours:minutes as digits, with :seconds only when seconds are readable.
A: 7:55:14
